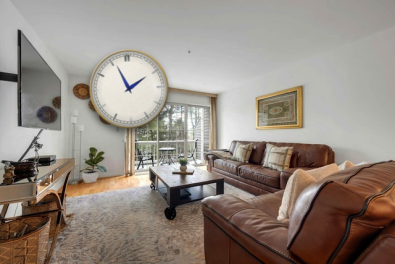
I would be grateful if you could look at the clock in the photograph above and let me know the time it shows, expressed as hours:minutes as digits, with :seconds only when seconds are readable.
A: 1:56
